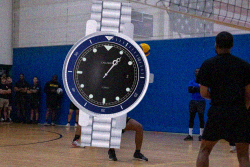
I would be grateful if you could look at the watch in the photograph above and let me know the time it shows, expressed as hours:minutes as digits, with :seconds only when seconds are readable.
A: 1:06
